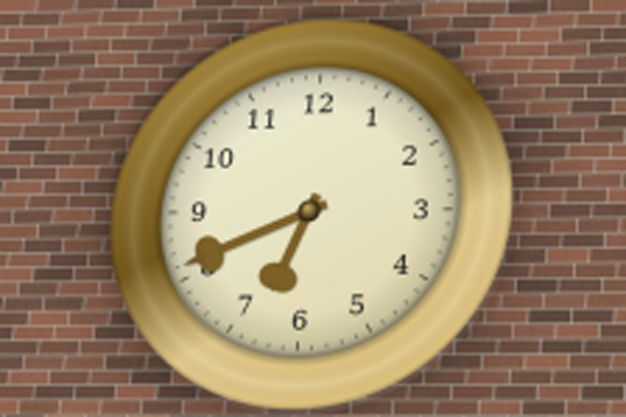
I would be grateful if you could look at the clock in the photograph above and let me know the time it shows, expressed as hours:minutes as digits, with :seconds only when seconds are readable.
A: 6:41
